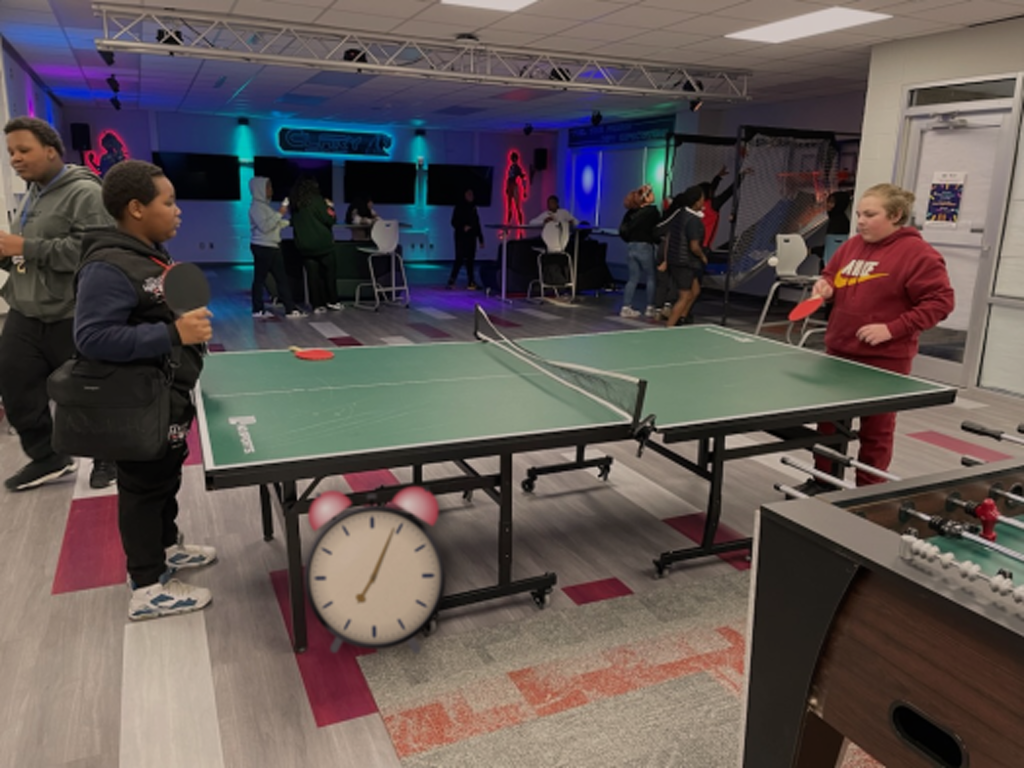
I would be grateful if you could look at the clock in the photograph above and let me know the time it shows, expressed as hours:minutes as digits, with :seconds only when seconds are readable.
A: 7:04
